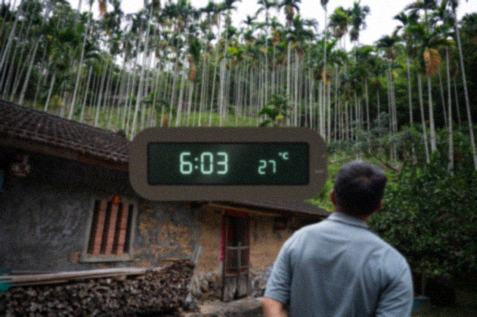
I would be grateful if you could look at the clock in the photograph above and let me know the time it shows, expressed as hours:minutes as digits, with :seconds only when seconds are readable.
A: 6:03
